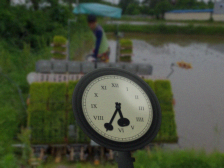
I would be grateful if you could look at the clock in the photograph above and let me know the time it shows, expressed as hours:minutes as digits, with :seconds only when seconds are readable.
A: 5:35
